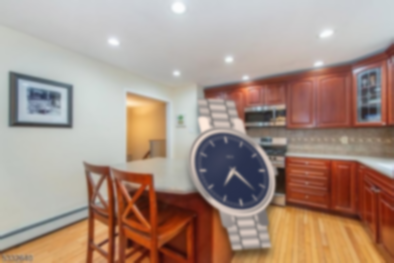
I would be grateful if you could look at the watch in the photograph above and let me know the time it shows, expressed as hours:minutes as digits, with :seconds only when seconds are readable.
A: 7:23
